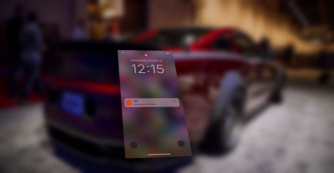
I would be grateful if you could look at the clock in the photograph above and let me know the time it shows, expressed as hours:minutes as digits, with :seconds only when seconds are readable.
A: 12:15
